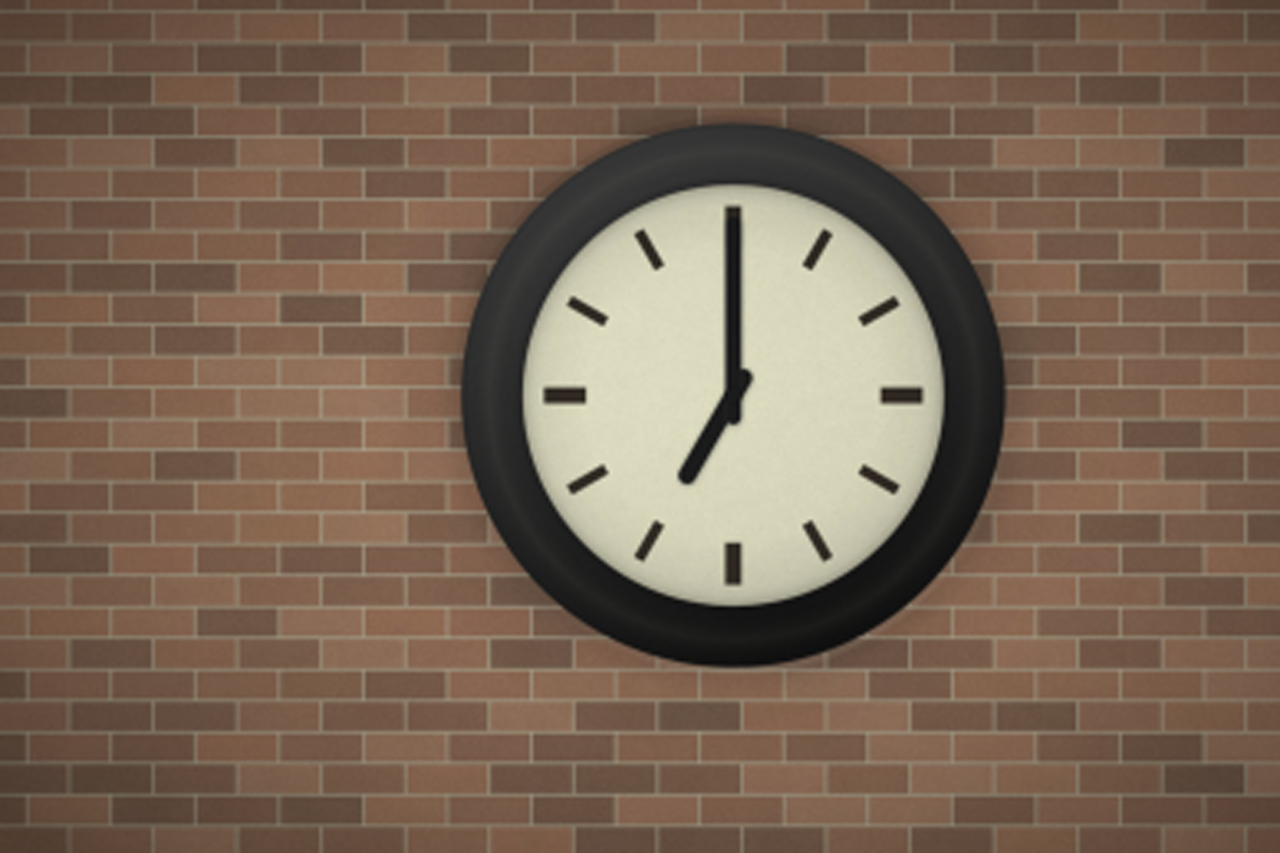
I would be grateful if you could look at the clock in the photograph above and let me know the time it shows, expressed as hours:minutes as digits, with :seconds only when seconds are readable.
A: 7:00
